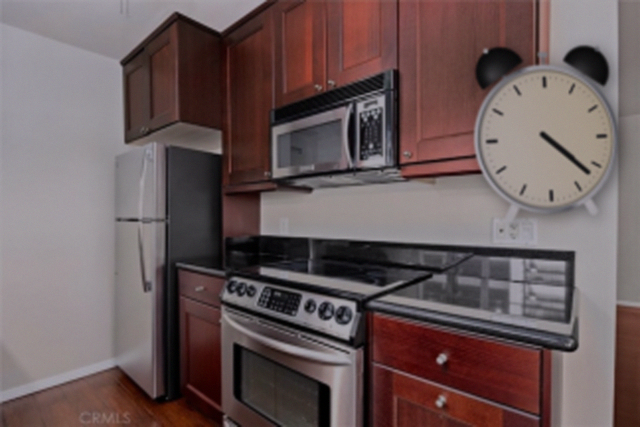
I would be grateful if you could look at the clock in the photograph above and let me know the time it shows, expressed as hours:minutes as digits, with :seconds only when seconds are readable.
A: 4:22
